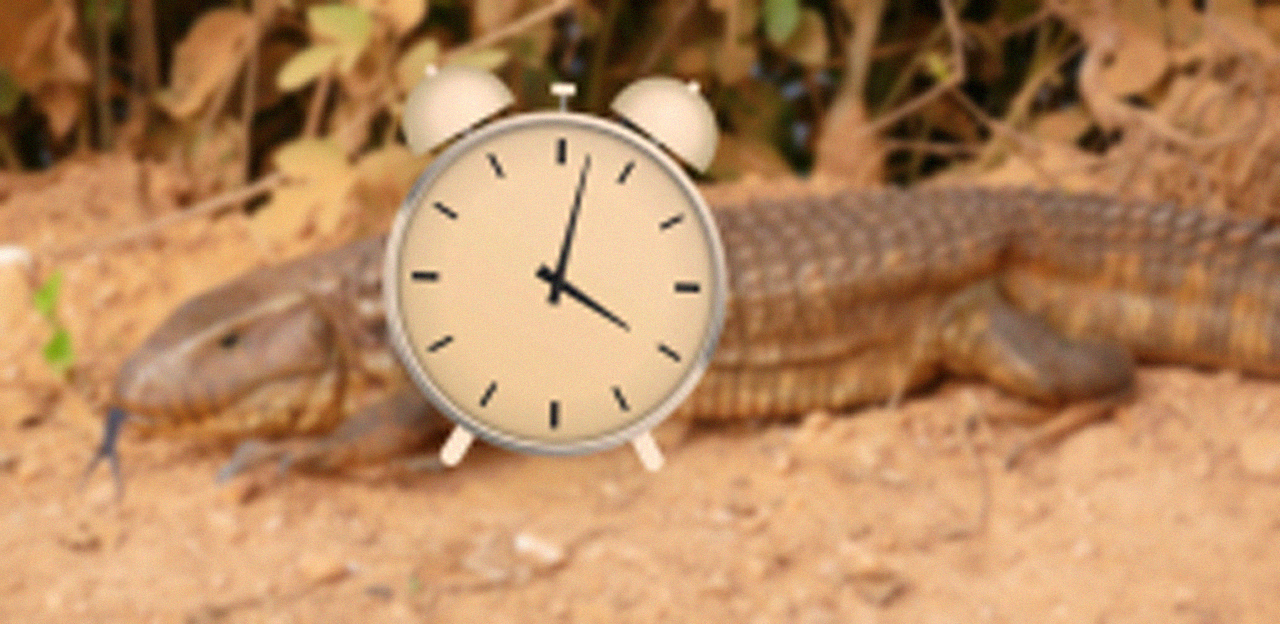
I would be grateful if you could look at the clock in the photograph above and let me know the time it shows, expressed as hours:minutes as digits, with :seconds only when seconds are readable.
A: 4:02
